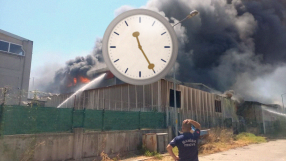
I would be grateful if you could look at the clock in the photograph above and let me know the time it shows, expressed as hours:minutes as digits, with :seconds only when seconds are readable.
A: 11:25
